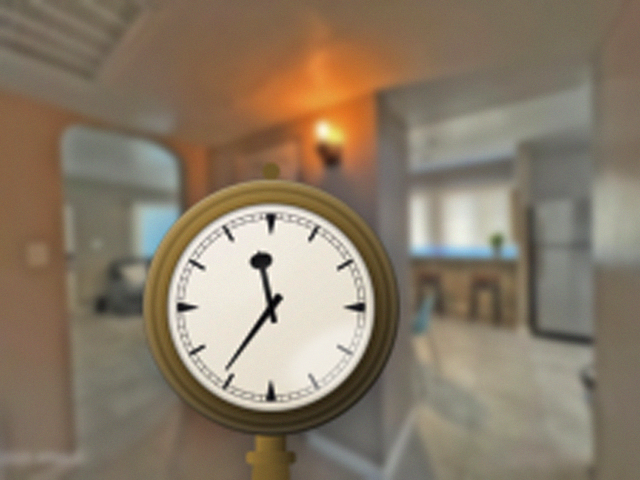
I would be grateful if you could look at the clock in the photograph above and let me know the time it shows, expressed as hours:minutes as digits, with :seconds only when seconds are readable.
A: 11:36
